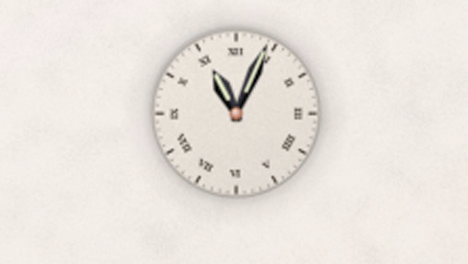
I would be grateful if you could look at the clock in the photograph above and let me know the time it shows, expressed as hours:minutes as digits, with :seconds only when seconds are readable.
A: 11:04
